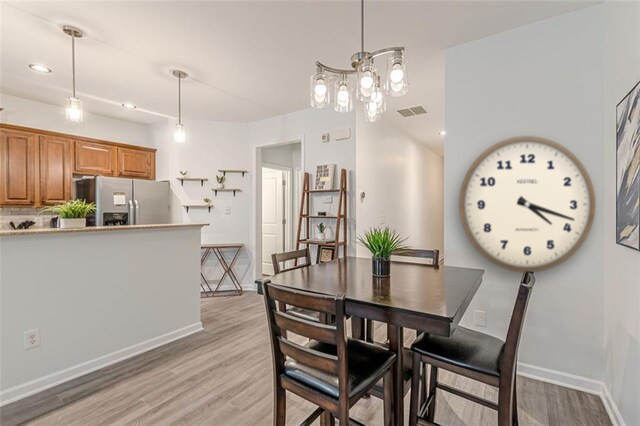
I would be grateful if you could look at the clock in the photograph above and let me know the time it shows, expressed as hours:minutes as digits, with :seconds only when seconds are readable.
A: 4:18
